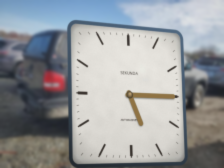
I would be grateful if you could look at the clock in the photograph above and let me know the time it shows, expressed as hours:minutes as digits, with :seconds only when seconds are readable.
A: 5:15
